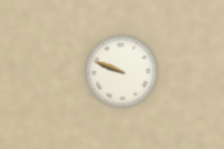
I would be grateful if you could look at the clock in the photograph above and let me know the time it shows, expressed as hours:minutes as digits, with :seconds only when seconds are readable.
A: 9:49
